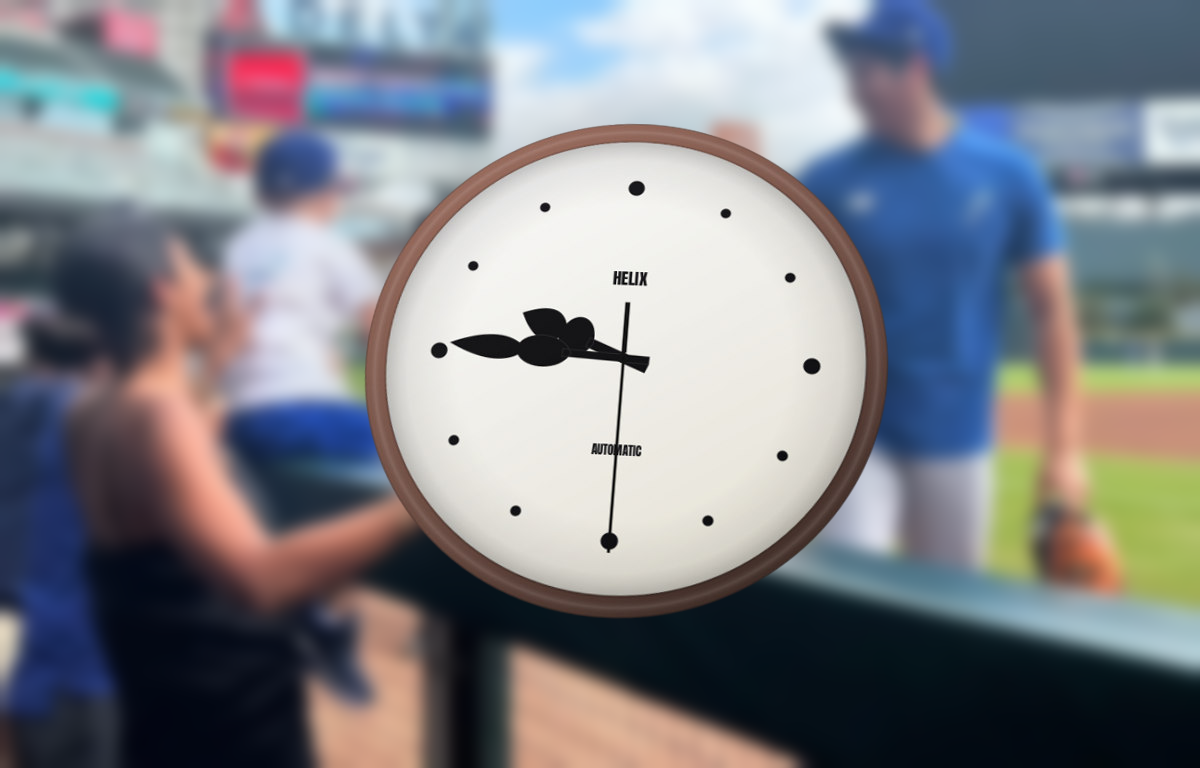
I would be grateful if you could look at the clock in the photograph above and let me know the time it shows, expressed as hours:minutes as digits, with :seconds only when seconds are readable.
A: 9:45:30
